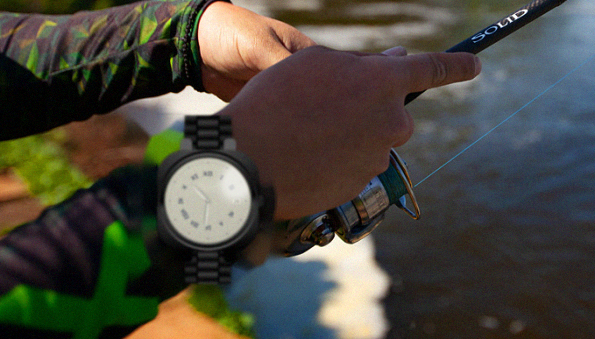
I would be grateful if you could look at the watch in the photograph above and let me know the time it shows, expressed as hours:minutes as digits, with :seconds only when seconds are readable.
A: 10:31
